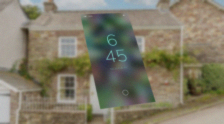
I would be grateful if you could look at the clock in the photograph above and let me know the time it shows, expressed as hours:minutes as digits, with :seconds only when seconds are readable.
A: 6:45
